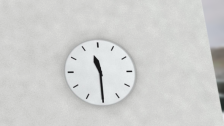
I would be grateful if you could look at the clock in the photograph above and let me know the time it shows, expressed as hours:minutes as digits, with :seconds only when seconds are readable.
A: 11:30
